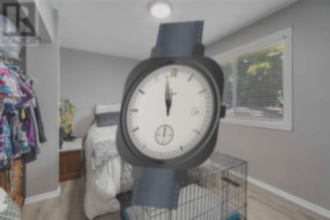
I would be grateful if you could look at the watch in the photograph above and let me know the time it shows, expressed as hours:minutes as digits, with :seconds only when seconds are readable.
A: 11:58
